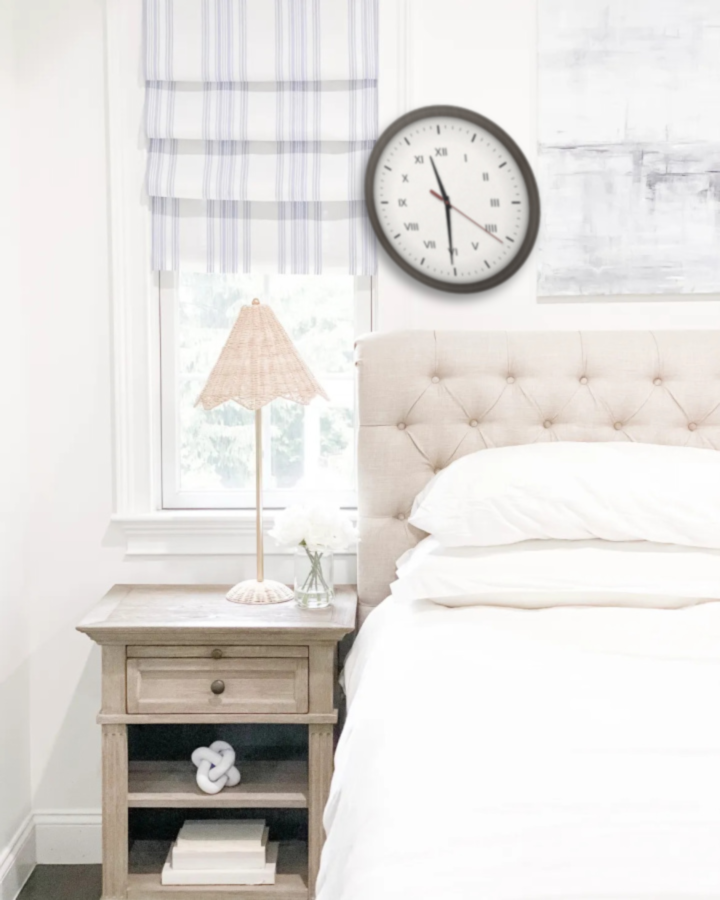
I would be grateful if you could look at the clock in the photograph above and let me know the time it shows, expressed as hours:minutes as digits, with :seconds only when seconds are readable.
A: 11:30:21
